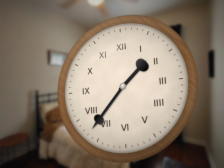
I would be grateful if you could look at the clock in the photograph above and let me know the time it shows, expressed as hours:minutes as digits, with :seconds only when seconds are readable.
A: 1:37
